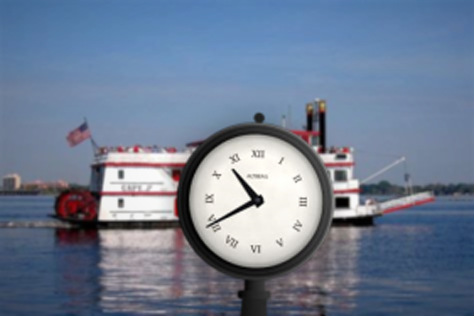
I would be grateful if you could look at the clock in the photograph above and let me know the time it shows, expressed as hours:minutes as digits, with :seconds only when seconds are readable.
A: 10:40
